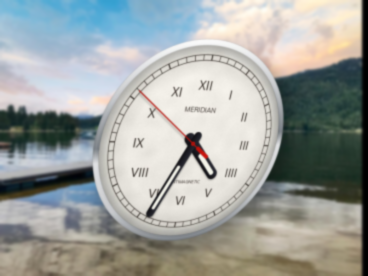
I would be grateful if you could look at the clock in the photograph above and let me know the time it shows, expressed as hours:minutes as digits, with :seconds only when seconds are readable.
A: 4:33:51
